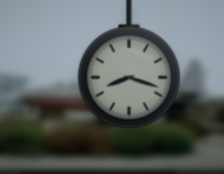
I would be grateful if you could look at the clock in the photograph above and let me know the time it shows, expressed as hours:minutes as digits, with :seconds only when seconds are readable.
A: 8:18
